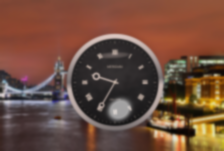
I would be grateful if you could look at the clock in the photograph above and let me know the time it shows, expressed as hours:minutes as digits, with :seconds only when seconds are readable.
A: 9:35
